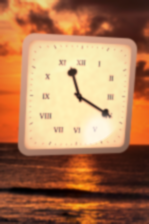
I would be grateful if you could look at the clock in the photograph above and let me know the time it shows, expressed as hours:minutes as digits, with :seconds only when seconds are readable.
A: 11:20
